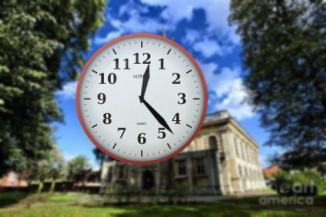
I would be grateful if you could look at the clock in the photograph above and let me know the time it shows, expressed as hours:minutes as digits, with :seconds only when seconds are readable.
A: 12:23
